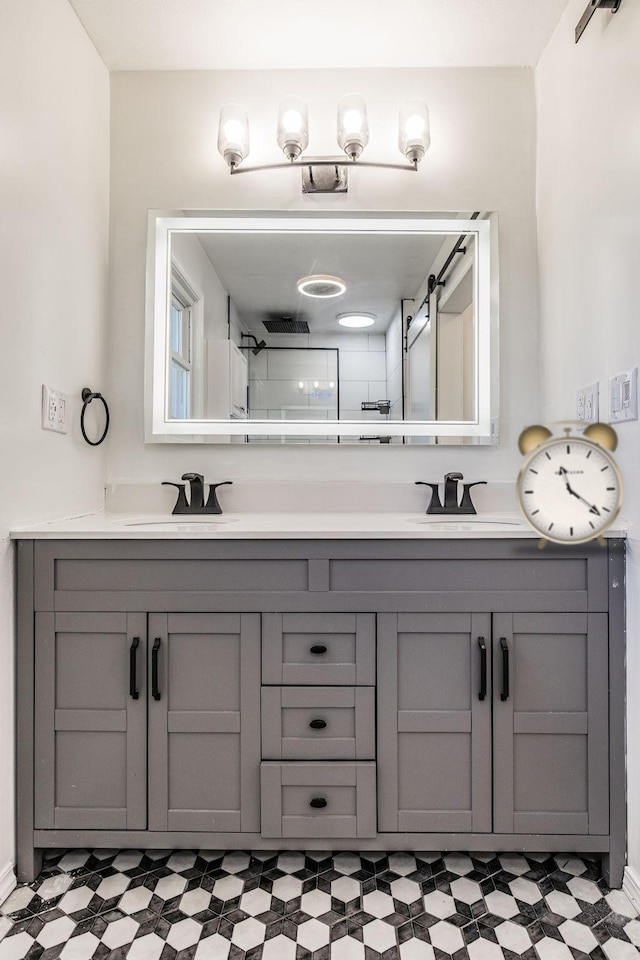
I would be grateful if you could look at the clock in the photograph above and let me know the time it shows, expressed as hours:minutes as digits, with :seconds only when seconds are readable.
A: 11:22
